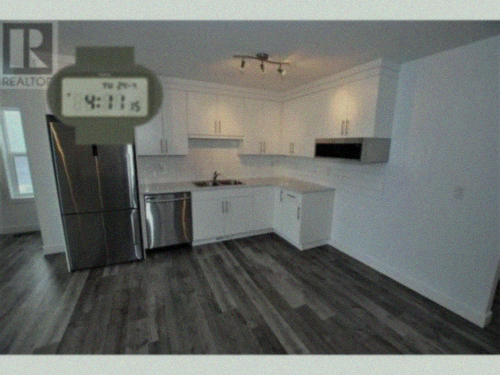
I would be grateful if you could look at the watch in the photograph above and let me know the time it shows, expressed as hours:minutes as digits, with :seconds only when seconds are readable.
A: 4:11
